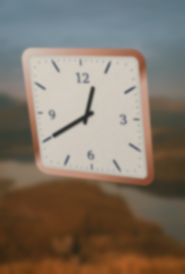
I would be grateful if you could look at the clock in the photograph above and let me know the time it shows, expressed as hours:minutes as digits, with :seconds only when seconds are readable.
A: 12:40
